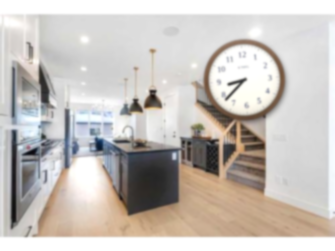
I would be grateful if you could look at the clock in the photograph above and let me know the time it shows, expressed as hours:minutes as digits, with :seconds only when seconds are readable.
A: 8:38
